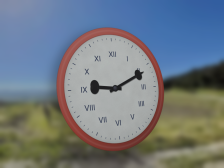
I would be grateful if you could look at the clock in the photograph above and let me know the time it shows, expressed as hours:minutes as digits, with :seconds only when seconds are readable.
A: 9:11
